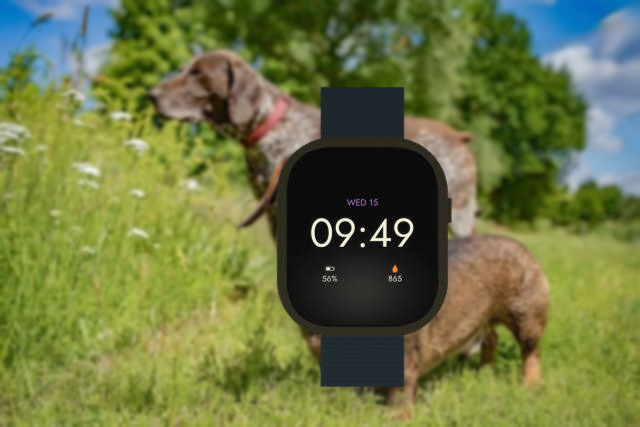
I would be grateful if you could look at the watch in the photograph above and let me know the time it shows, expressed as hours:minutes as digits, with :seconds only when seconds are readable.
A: 9:49
